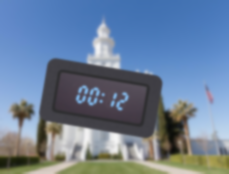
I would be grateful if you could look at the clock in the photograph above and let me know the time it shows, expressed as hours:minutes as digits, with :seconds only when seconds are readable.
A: 0:12
